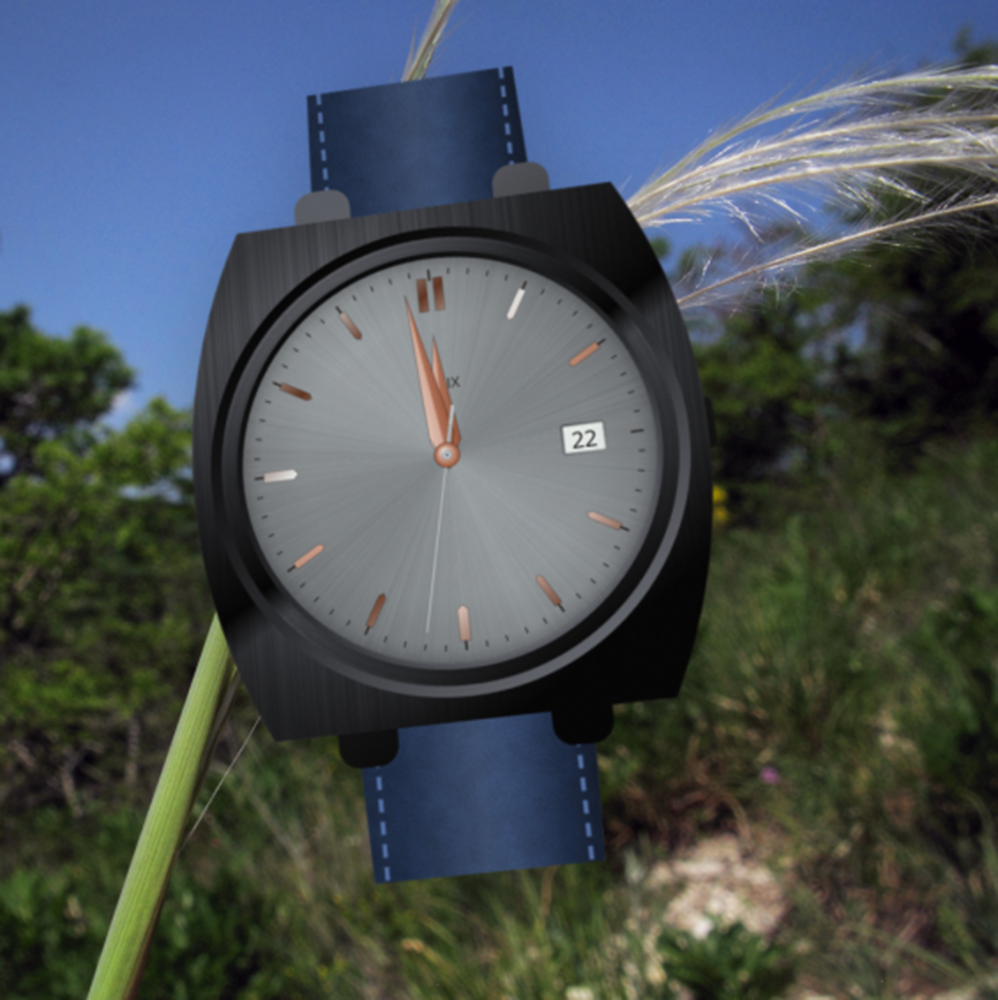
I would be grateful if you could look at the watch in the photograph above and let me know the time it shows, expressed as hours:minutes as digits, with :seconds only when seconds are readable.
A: 11:58:32
